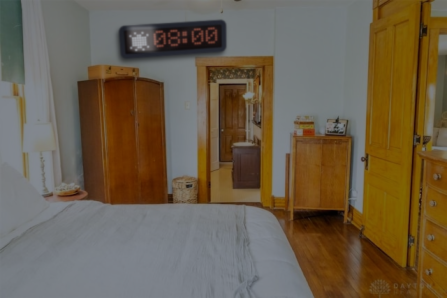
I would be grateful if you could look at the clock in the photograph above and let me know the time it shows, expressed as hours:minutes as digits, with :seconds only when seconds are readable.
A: 8:00
